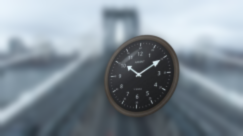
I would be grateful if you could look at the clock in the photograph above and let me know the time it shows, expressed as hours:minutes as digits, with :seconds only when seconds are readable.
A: 10:10
